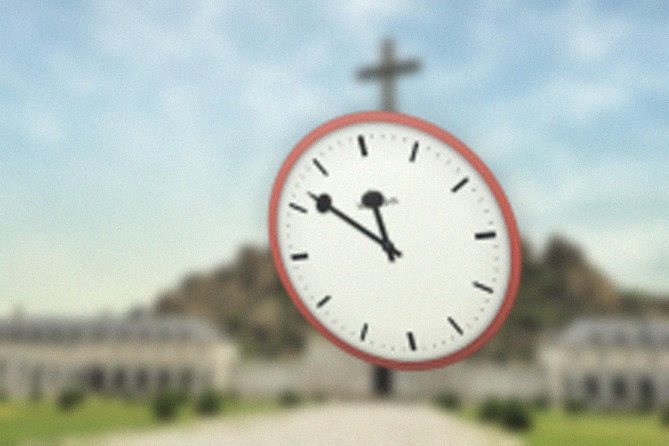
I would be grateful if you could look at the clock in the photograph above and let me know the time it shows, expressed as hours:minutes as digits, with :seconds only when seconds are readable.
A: 11:52
